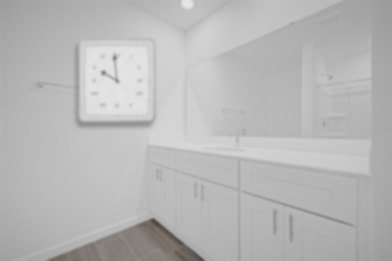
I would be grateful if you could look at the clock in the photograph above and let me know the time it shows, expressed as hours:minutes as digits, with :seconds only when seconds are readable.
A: 9:59
